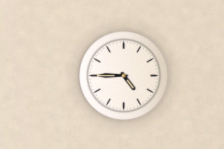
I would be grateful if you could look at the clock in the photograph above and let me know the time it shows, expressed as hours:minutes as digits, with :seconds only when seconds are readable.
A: 4:45
